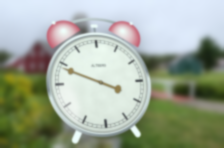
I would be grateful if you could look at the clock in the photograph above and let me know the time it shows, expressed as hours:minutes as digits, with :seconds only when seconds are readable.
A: 3:49
